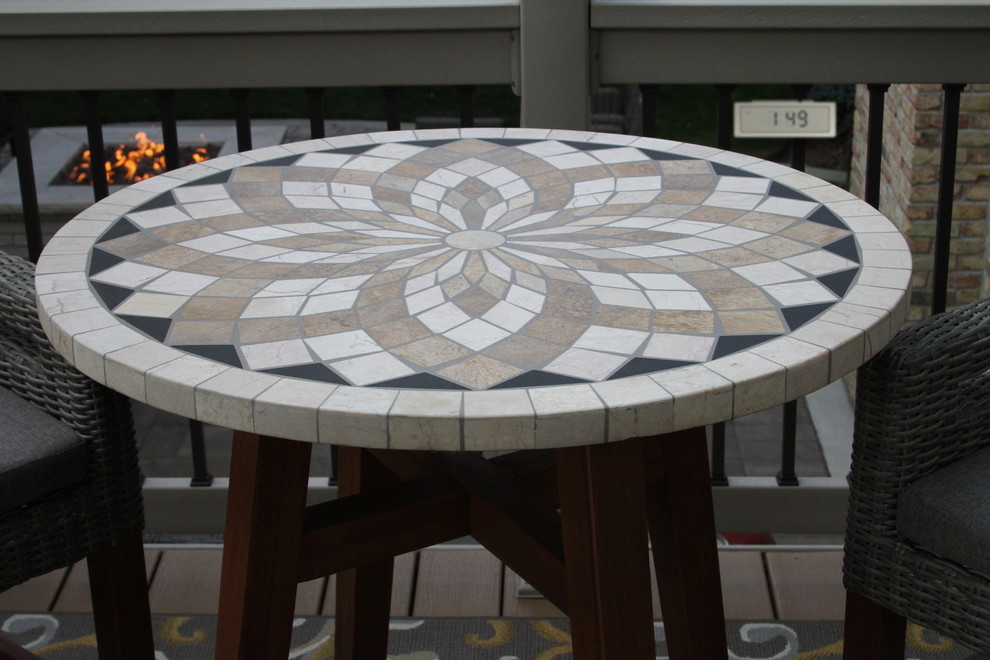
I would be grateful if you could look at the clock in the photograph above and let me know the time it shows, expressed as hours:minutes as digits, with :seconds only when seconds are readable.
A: 1:49
